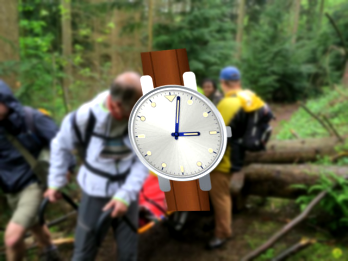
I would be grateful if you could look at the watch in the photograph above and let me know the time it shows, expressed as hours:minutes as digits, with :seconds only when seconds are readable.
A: 3:02
